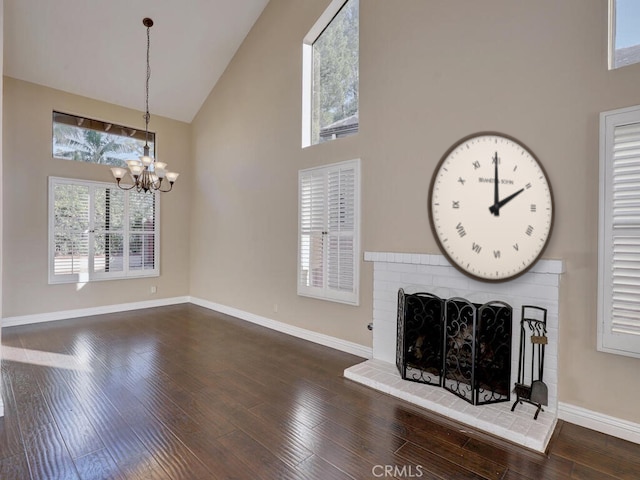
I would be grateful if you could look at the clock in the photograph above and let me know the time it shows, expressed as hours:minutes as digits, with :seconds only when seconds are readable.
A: 2:00
